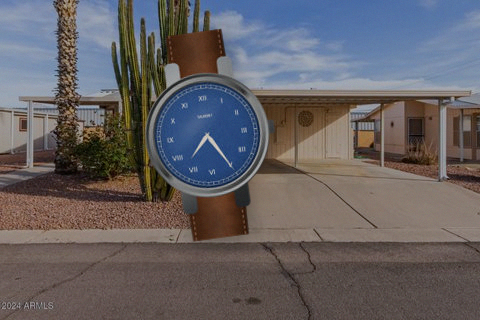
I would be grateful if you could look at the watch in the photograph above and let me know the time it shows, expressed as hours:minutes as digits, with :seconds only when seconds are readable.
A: 7:25
